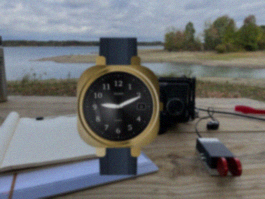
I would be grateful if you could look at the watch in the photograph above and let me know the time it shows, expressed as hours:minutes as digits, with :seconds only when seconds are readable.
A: 9:11
